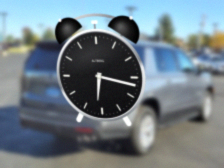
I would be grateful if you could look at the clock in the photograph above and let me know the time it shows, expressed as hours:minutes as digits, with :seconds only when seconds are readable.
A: 6:17
